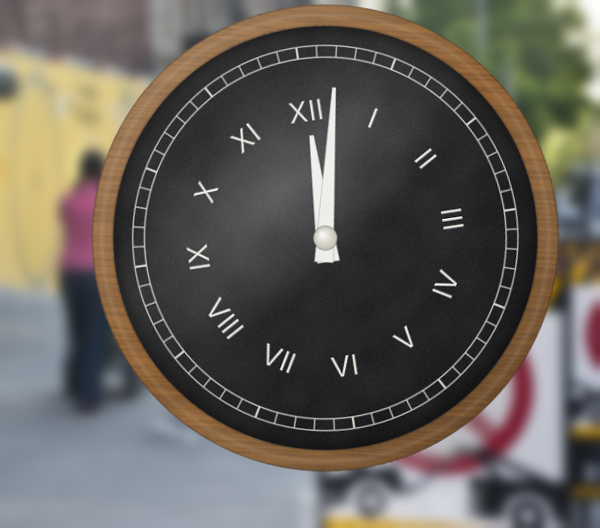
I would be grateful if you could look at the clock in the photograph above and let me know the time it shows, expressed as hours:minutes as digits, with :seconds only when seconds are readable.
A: 12:02
